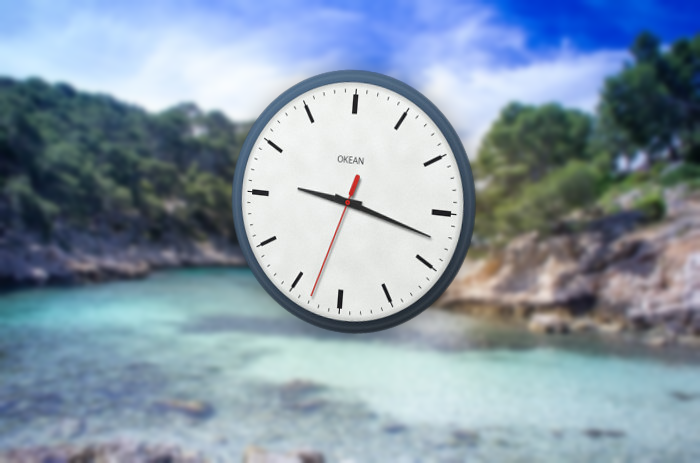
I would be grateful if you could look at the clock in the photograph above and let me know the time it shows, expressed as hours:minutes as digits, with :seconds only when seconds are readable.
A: 9:17:33
